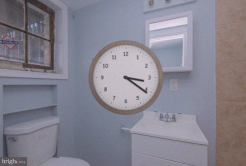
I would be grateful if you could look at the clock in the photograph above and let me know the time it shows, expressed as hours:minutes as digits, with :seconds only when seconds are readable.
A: 3:21
